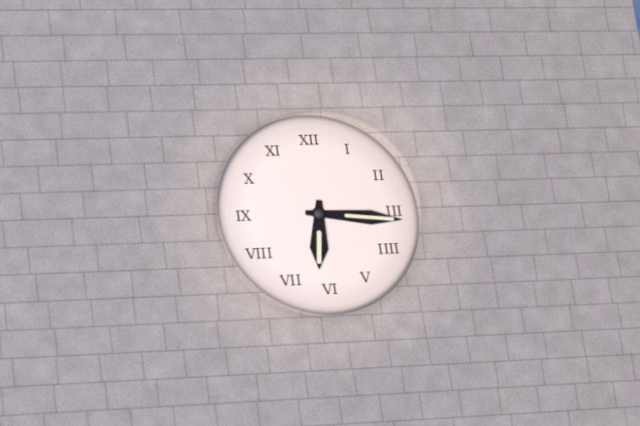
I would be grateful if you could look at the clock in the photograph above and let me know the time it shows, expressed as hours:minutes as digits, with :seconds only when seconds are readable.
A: 6:16
